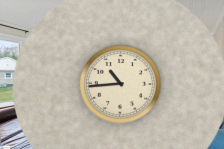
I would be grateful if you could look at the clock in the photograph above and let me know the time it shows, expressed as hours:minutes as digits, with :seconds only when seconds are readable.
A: 10:44
